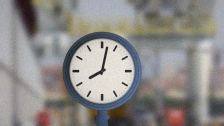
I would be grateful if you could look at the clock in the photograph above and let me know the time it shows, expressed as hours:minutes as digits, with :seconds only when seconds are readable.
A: 8:02
